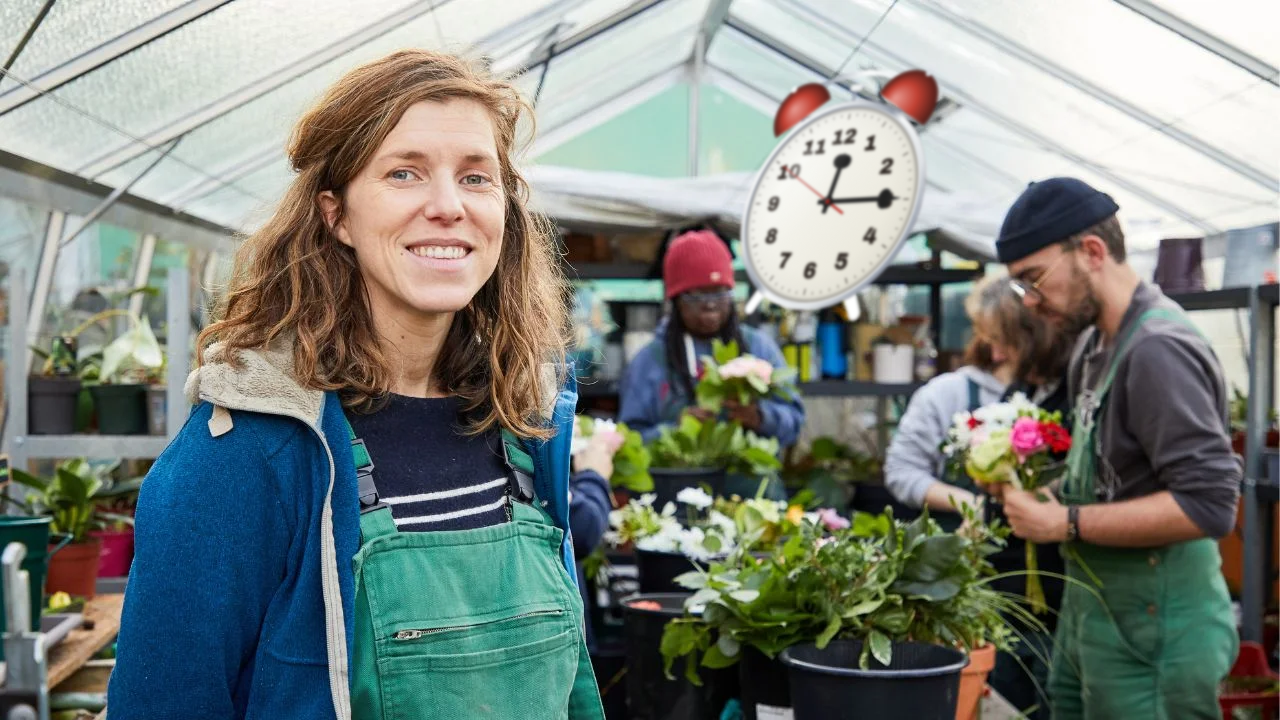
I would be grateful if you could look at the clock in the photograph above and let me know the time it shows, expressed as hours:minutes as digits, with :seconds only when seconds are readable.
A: 12:14:50
